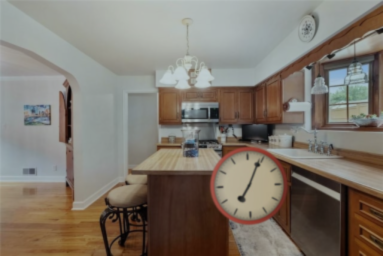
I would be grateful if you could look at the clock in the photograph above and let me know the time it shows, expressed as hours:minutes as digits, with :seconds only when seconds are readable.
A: 7:04
